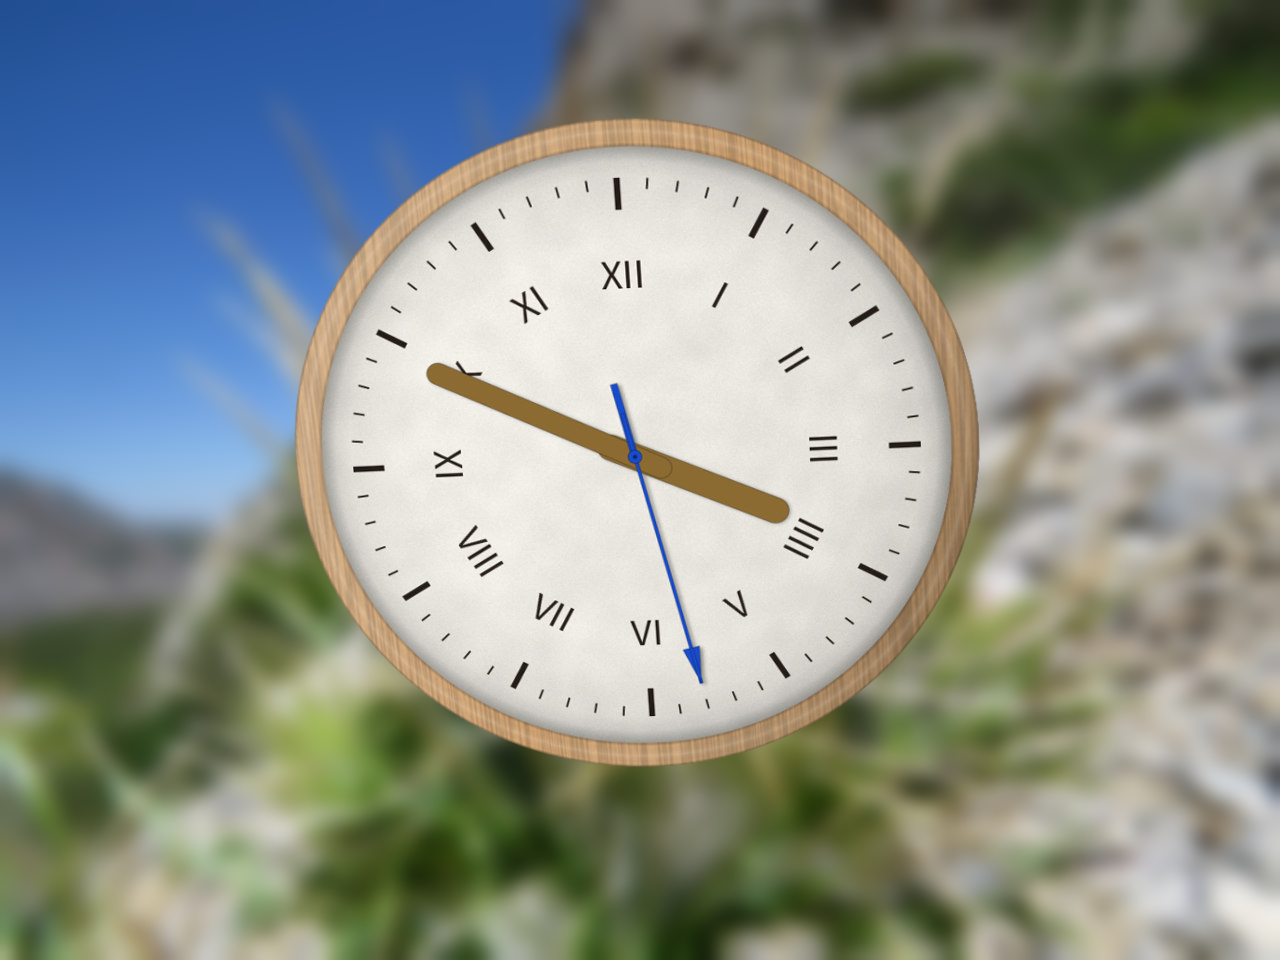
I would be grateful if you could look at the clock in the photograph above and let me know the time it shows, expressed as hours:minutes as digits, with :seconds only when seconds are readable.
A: 3:49:28
